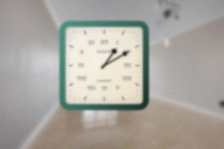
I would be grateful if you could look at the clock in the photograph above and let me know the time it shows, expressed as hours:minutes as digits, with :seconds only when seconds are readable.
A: 1:10
